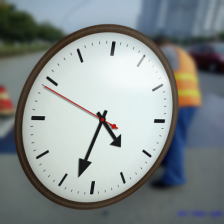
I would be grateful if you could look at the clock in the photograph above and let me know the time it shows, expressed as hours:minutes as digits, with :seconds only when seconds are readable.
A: 4:32:49
